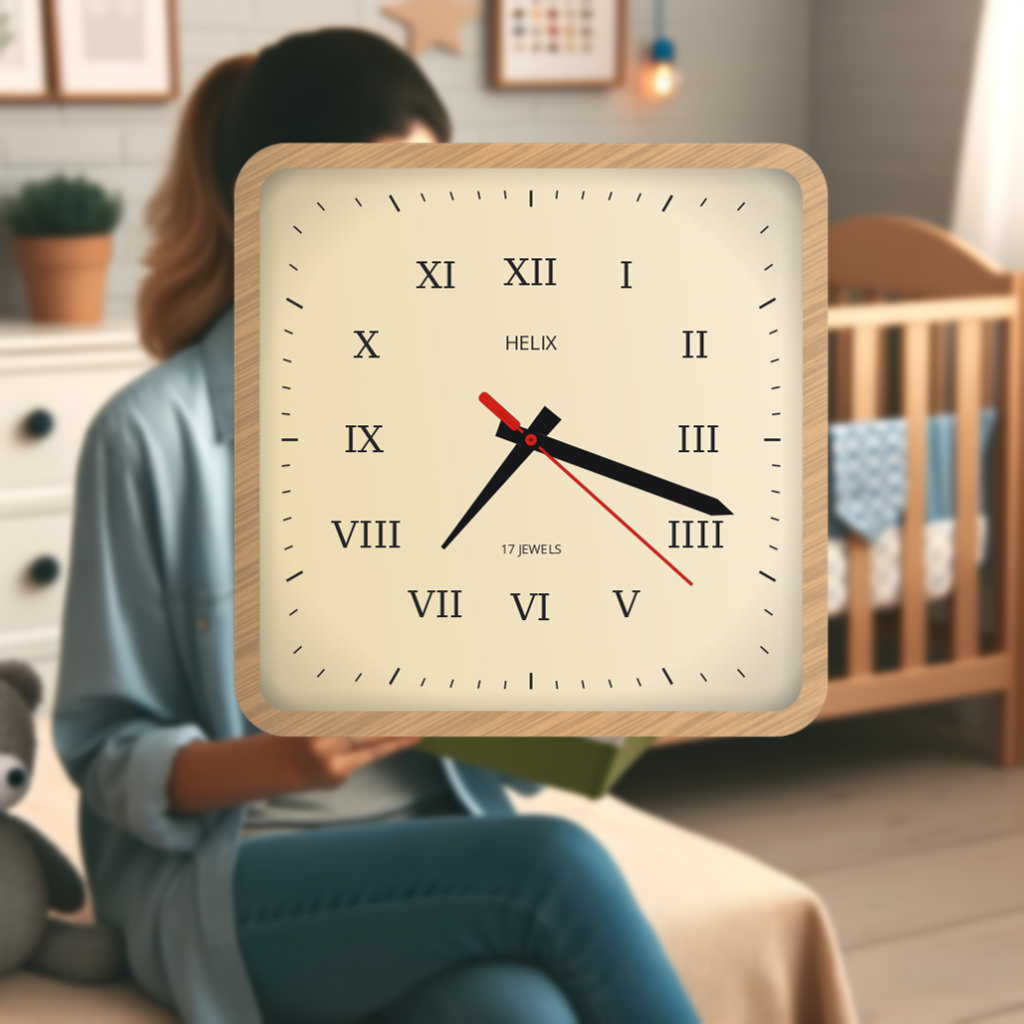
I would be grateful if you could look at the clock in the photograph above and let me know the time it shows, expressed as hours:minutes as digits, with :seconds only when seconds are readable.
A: 7:18:22
